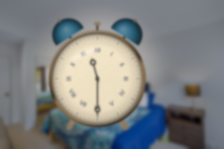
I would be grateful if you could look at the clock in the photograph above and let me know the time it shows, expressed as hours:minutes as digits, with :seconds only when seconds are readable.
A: 11:30
